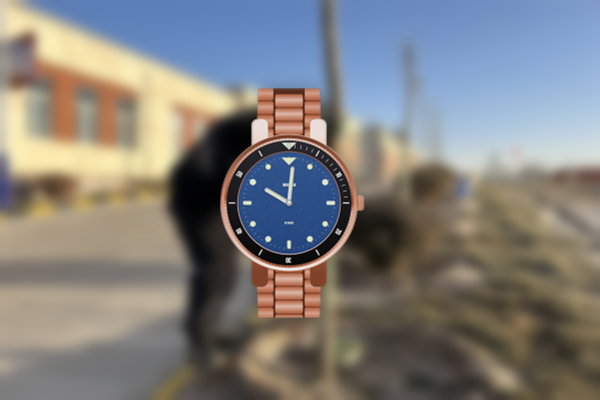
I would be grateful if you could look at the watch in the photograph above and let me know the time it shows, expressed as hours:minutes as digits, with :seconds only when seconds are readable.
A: 10:01
